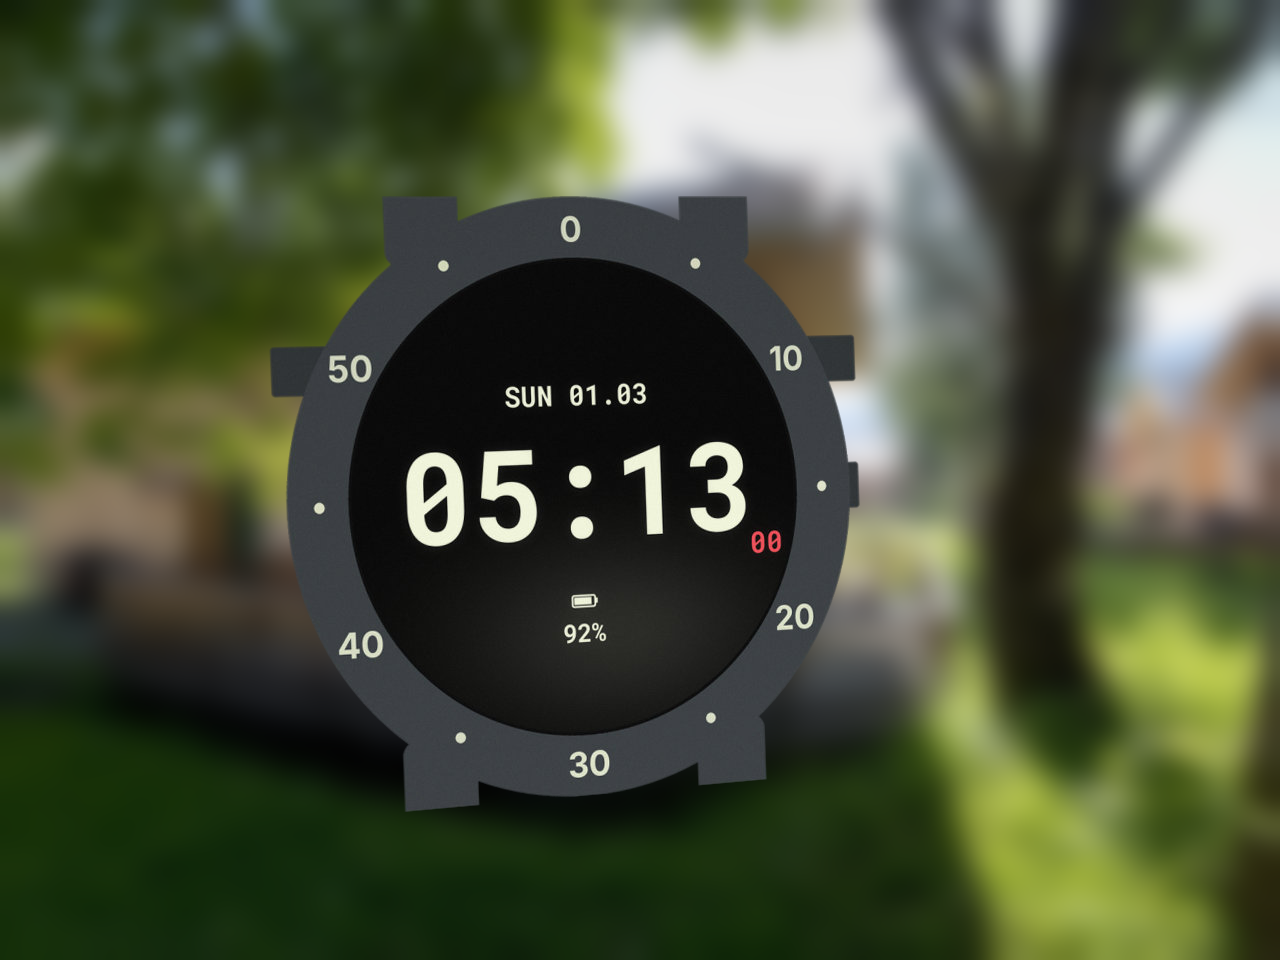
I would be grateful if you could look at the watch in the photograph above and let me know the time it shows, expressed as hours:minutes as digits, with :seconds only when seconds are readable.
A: 5:13:00
